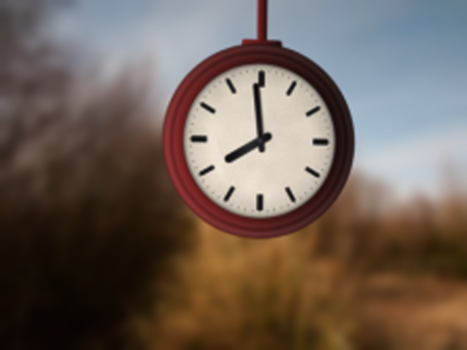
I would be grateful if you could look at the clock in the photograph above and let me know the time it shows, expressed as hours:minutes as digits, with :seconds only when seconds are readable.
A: 7:59
